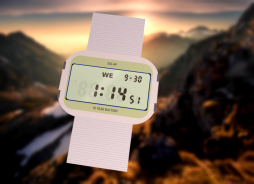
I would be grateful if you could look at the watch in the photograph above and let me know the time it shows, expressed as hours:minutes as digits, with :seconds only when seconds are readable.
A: 1:14:51
